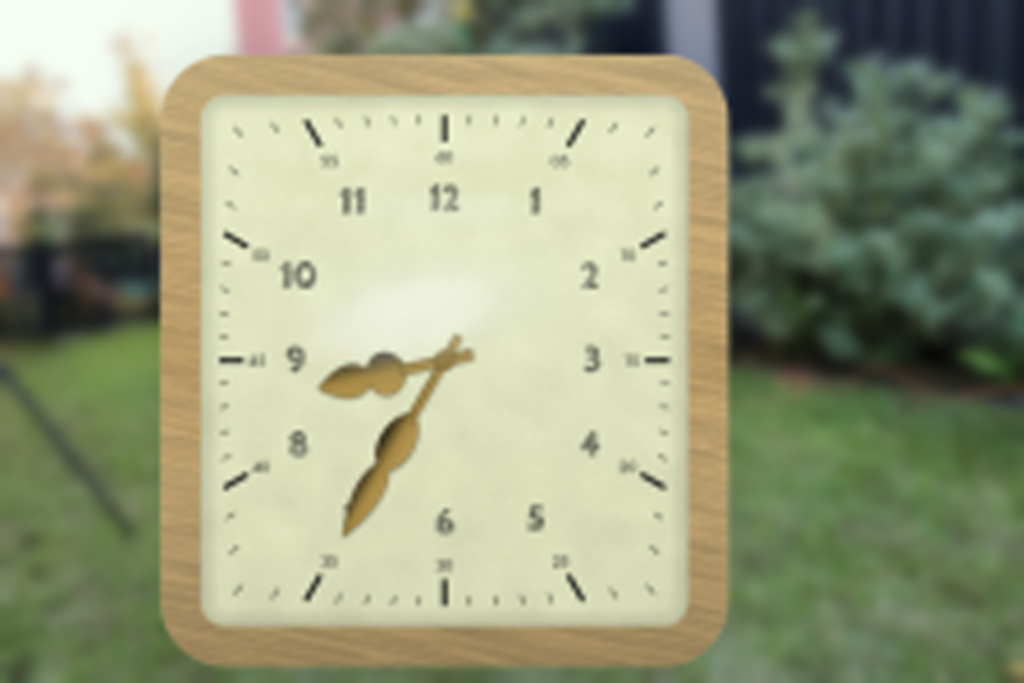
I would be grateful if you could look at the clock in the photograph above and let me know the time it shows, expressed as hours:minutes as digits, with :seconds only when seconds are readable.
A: 8:35
